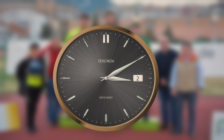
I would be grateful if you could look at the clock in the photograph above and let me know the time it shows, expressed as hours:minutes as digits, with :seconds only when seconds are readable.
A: 3:10
